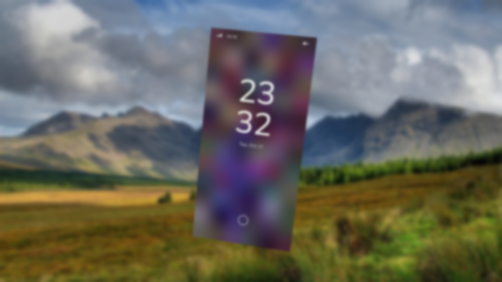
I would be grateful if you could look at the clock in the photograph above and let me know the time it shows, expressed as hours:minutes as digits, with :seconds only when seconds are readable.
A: 23:32
